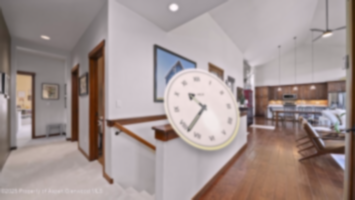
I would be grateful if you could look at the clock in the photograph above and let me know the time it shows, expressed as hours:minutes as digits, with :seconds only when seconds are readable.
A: 10:38
